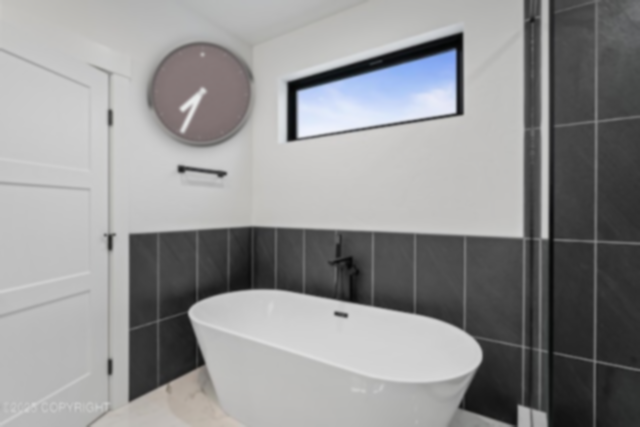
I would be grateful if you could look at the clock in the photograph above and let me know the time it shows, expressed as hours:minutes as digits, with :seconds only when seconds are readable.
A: 7:34
